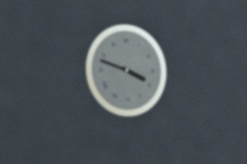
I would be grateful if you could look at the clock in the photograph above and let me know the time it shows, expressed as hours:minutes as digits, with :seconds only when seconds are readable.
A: 3:48
